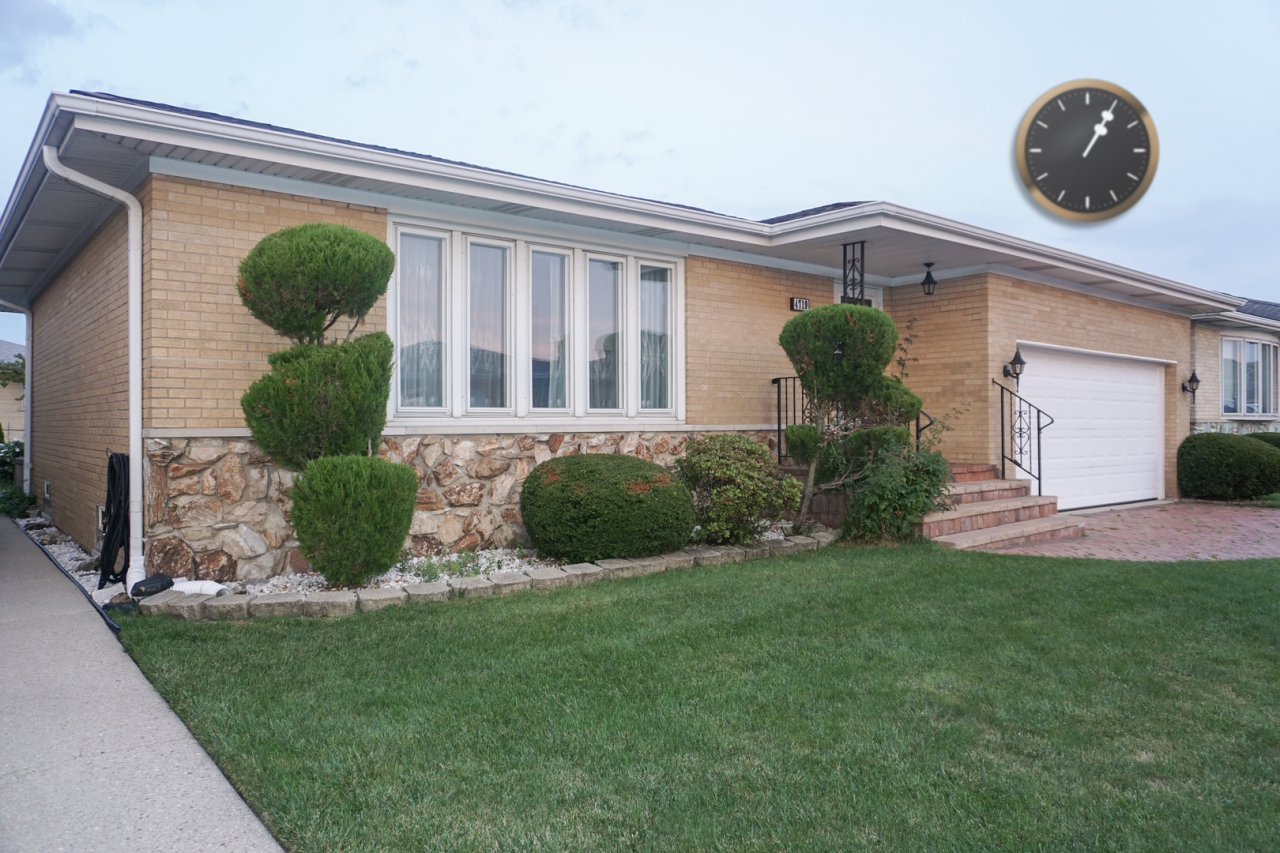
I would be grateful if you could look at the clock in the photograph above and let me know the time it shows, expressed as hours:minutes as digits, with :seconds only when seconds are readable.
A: 1:05
